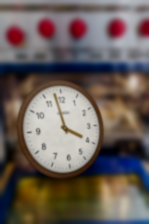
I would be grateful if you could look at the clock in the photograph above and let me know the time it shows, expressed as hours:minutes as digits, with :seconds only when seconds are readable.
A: 3:58
